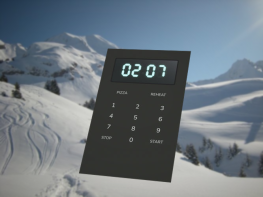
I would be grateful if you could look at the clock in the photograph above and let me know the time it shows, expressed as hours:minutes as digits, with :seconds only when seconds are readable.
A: 2:07
